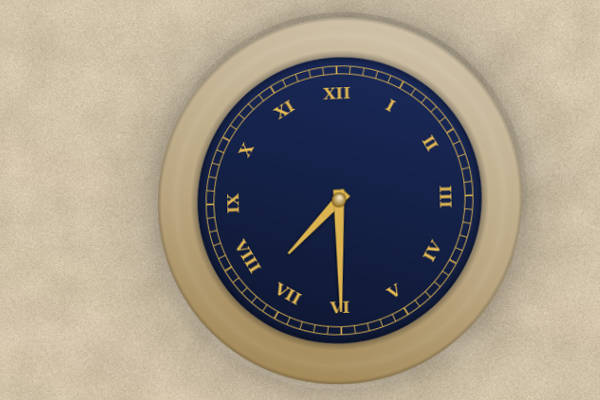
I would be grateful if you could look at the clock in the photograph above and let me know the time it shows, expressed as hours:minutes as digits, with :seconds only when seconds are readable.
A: 7:30
